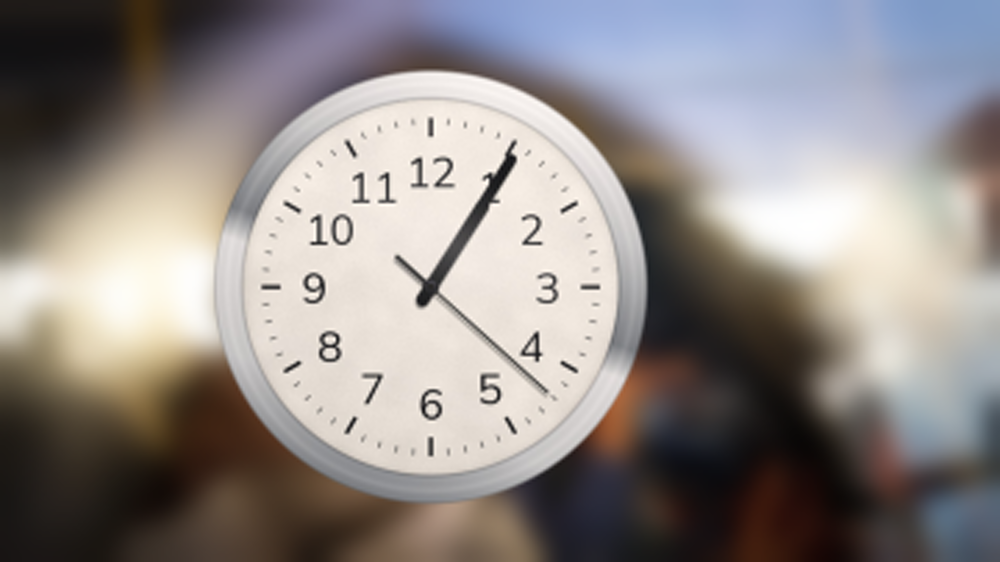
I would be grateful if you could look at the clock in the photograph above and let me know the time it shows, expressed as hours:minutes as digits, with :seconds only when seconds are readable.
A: 1:05:22
